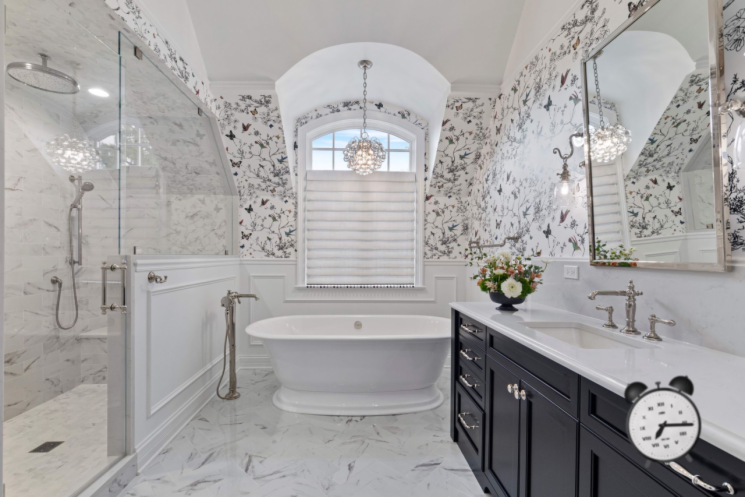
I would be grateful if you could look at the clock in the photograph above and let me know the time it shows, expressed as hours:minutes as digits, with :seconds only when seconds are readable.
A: 7:16
